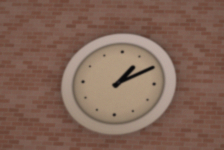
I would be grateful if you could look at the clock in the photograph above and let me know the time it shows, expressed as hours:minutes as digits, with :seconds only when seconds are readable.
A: 1:10
